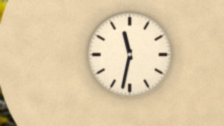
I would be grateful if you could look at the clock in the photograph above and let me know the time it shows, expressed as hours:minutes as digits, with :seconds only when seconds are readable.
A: 11:32
